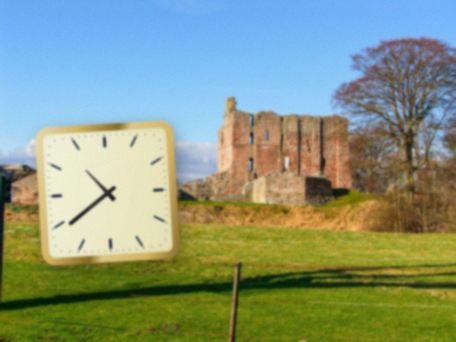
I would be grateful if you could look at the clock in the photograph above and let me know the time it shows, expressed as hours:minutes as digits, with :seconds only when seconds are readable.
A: 10:39
